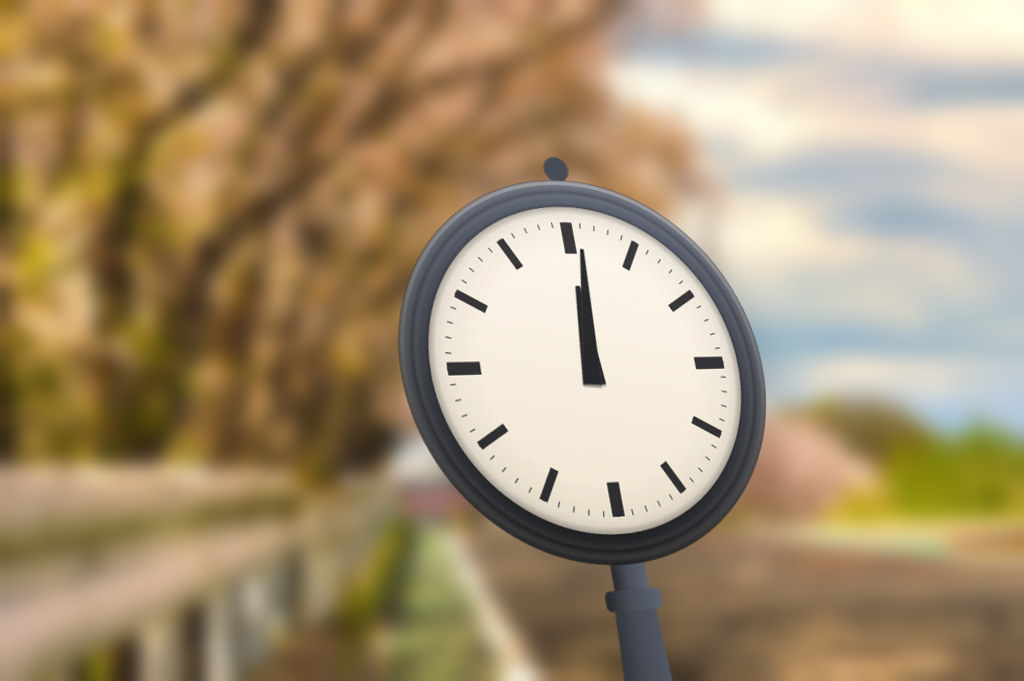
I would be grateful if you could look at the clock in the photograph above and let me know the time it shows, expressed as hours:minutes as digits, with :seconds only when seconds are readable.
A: 12:01
